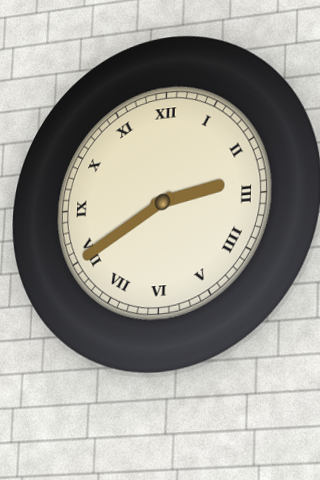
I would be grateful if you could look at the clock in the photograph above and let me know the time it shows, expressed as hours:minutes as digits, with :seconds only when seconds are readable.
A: 2:40
